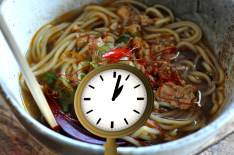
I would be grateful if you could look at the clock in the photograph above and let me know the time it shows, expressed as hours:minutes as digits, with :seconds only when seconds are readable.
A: 1:02
